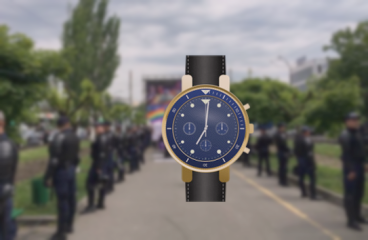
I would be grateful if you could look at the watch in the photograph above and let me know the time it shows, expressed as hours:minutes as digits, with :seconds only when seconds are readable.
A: 7:01
